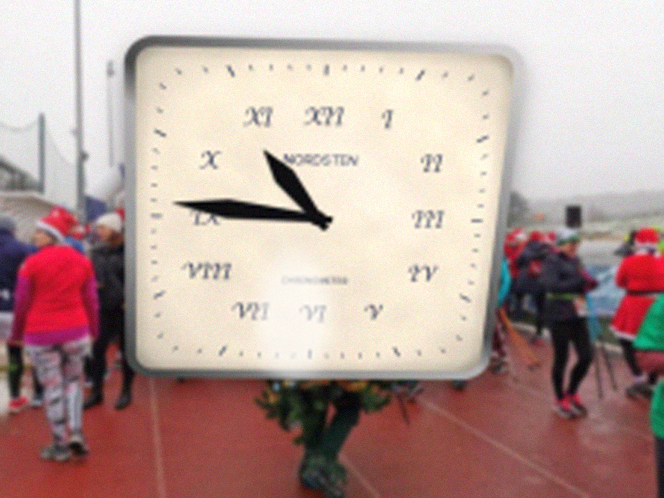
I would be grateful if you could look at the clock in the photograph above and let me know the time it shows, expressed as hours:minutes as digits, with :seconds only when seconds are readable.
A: 10:46
